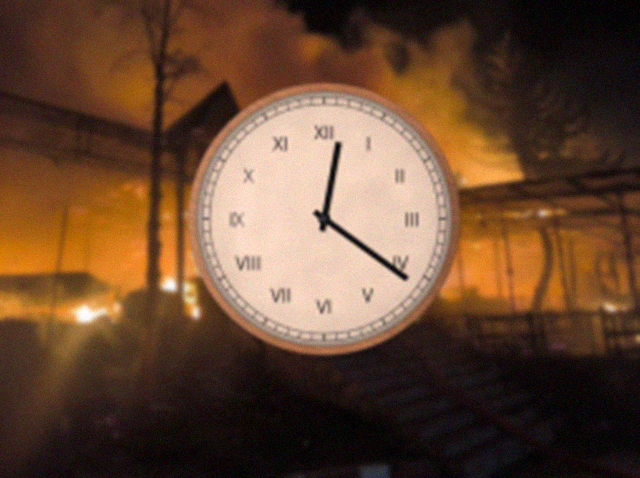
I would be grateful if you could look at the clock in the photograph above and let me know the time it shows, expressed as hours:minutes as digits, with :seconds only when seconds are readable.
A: 12:21
